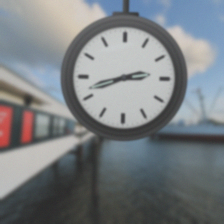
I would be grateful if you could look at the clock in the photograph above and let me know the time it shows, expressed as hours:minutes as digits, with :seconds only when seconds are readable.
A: 2:42
